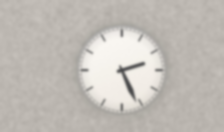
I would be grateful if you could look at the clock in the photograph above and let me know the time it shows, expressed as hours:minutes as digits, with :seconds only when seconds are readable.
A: 2:26
